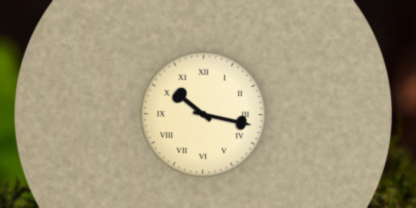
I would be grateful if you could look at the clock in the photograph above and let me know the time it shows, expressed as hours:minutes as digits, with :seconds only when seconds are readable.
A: 10:17
